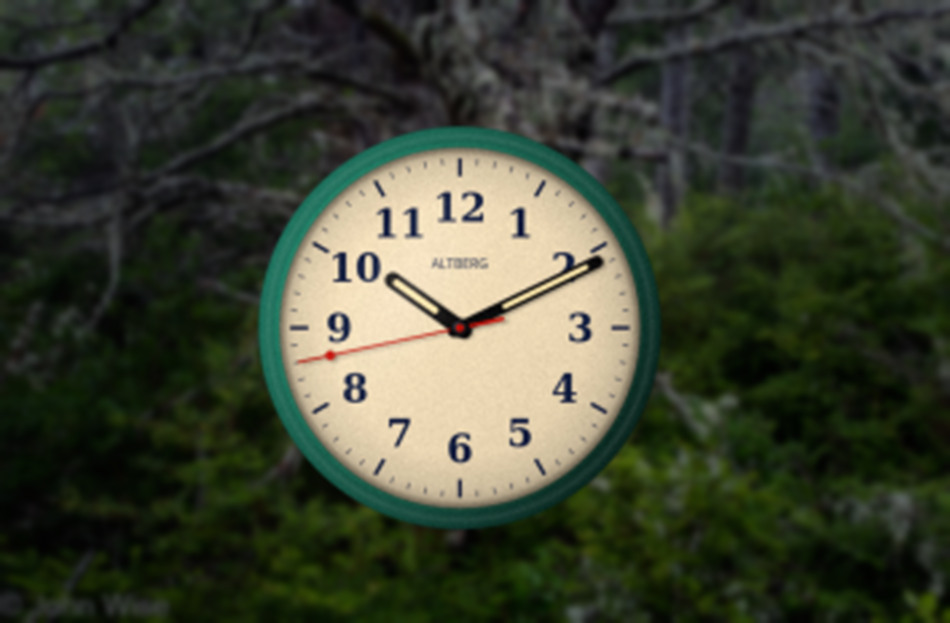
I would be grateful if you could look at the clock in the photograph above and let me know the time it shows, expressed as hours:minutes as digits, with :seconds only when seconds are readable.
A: 10:10:43
